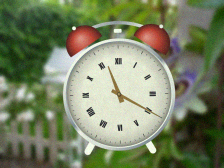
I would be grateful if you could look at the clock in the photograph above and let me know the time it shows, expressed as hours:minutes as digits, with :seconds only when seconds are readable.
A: 11:20
